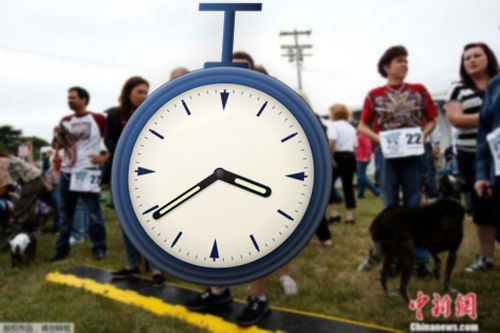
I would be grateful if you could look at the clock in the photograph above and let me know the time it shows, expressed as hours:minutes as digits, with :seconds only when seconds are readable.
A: 3:39
